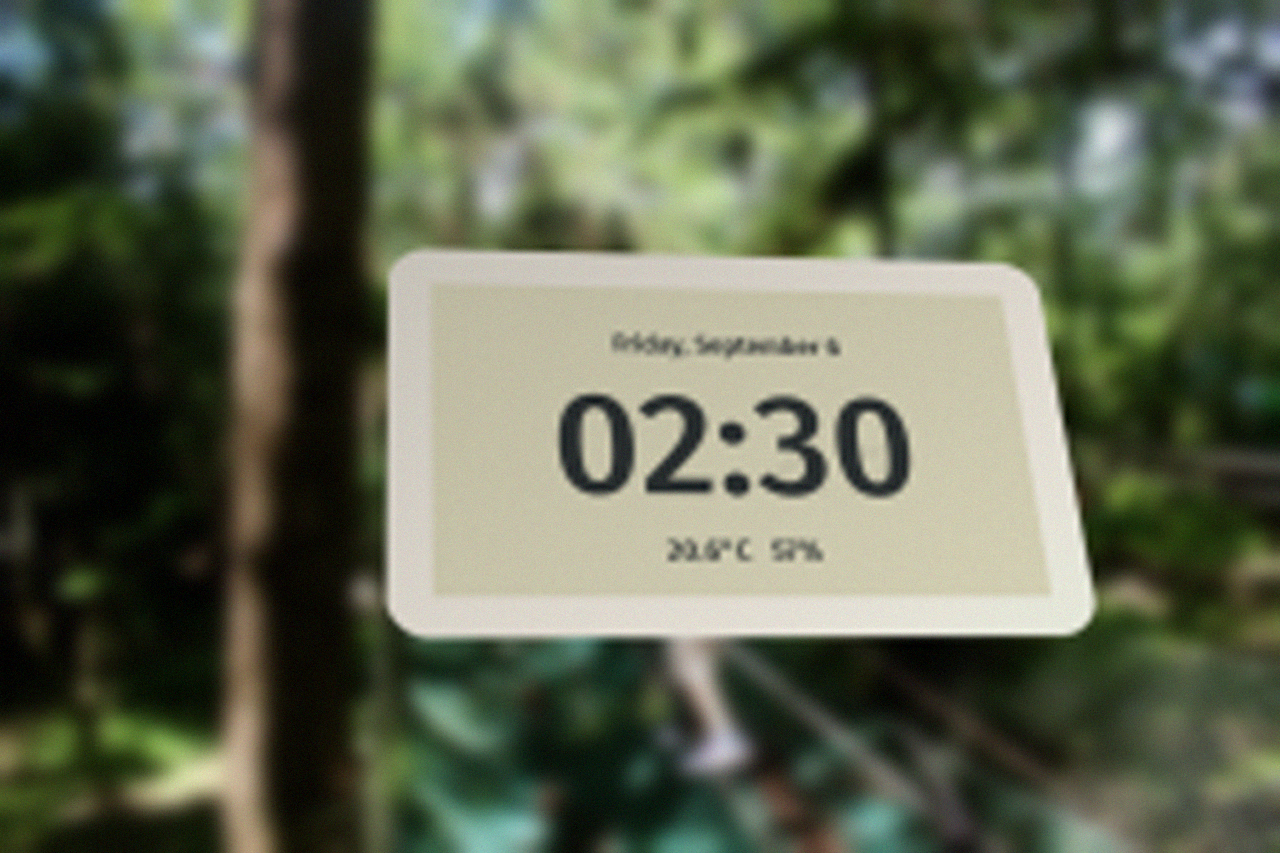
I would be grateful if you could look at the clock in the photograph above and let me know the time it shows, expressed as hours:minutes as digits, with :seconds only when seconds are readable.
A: 2:30
